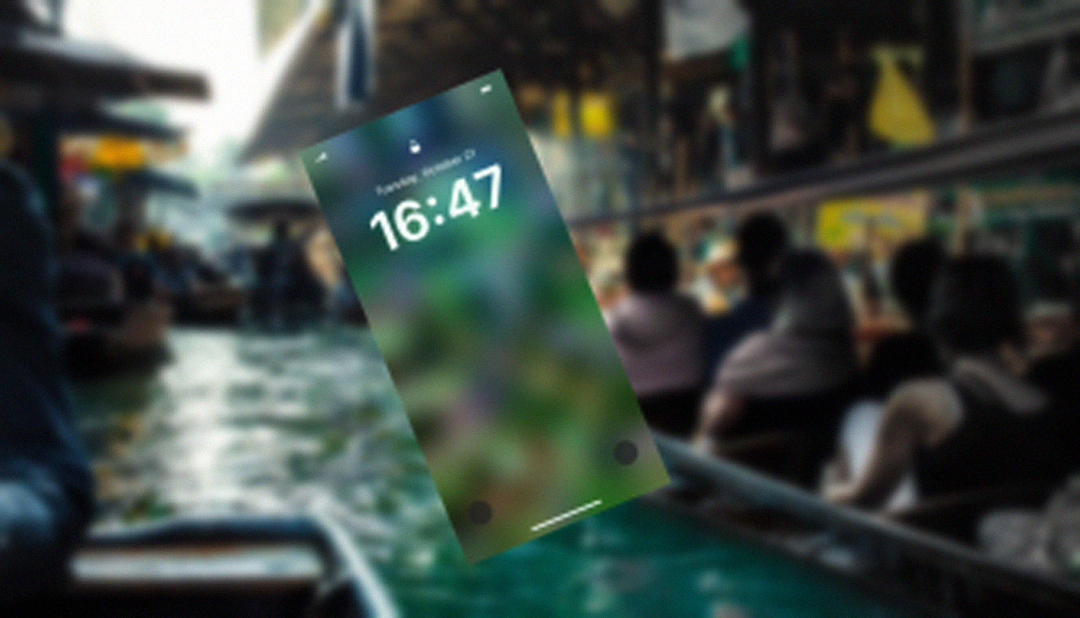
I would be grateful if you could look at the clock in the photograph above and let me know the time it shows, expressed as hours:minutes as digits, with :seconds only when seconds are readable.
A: 16:47
